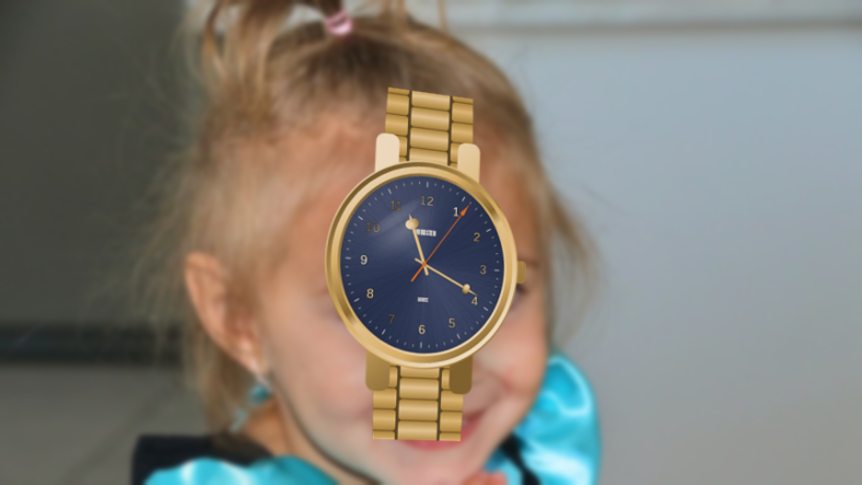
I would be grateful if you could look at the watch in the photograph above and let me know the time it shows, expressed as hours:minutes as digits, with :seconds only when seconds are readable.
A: 11:19:06
